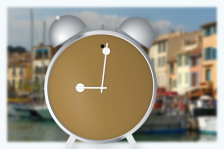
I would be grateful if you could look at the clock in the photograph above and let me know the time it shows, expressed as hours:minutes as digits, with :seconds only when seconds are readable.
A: 9:01
